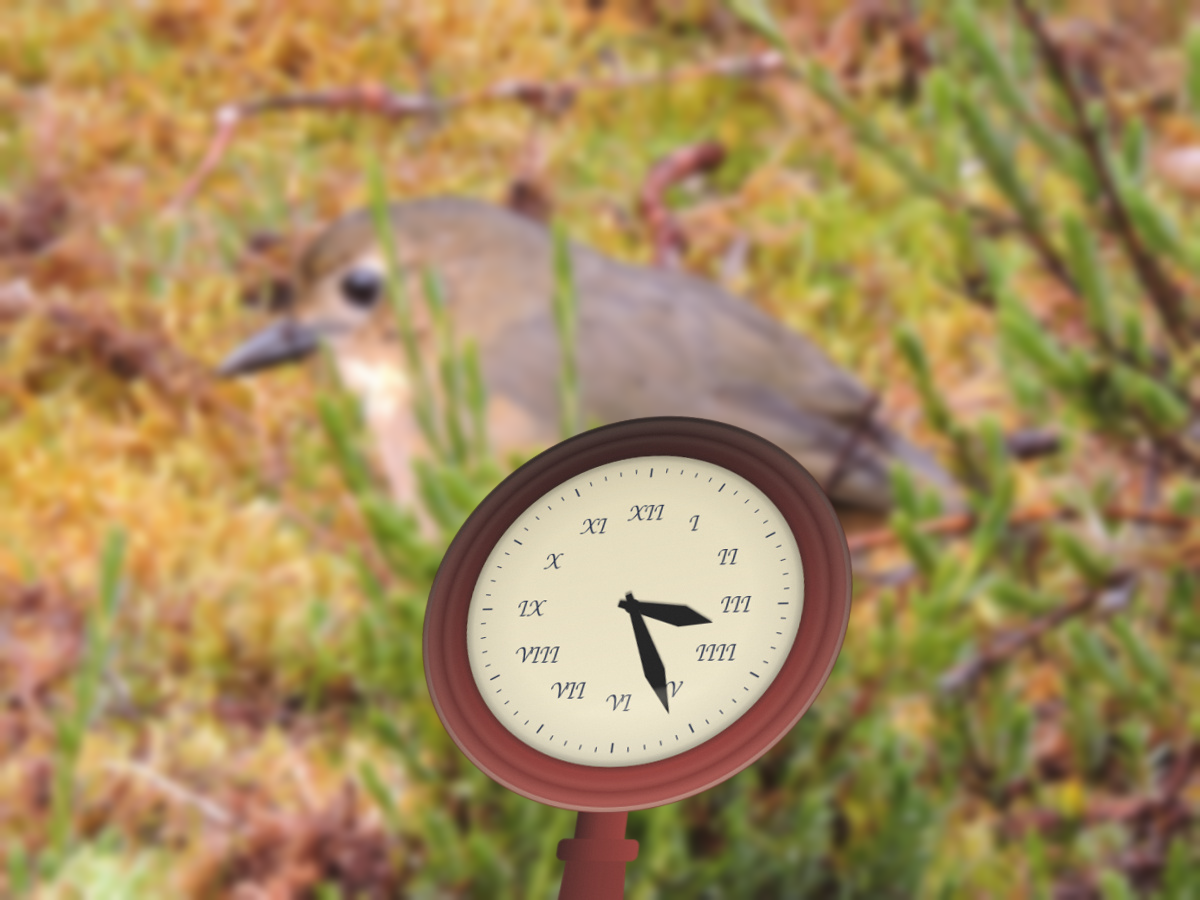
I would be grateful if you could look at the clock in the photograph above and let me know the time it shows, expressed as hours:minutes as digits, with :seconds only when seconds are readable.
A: 3:26
